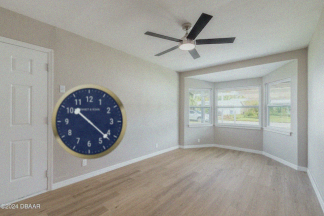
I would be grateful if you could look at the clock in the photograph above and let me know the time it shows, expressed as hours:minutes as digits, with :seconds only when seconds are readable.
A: 10:22
